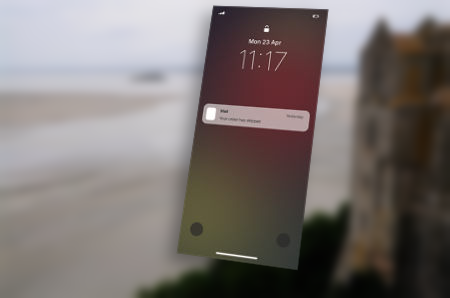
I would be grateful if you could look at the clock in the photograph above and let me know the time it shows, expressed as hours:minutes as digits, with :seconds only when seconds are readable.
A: 11:17
